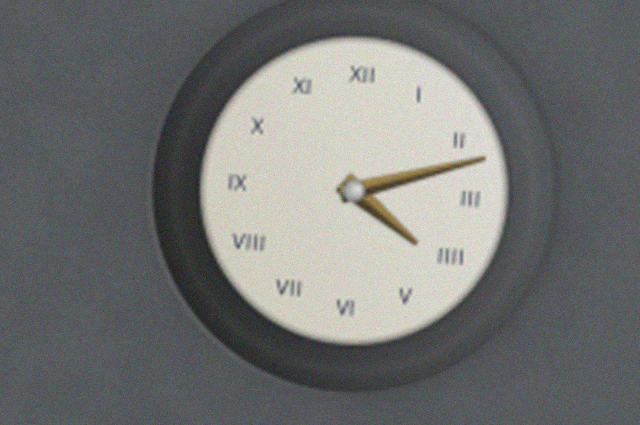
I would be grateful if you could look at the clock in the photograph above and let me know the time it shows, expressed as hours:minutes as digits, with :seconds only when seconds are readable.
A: 4:12
